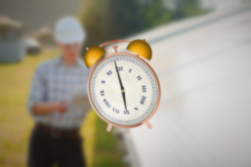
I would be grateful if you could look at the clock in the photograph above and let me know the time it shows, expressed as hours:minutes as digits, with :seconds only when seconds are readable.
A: 5:59
